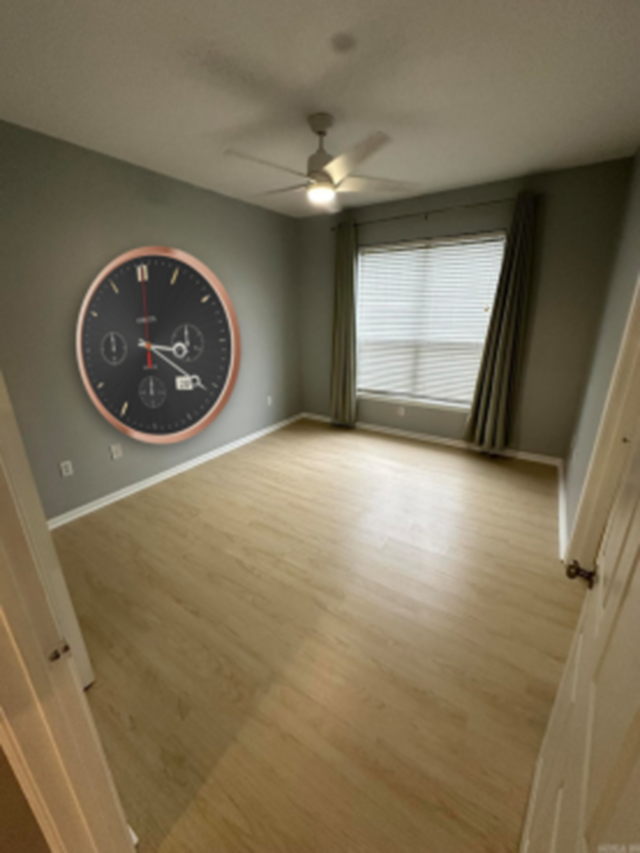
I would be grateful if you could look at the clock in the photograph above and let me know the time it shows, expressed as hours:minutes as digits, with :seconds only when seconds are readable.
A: 3:21
